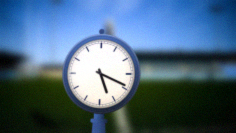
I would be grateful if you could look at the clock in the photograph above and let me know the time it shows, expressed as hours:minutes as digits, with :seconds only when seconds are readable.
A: 5:19
